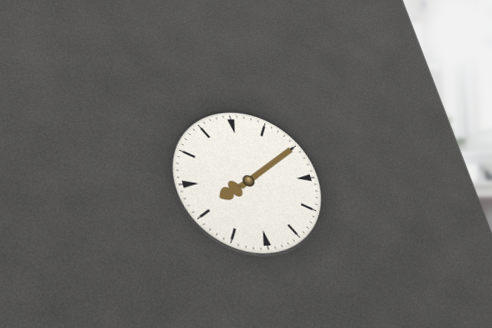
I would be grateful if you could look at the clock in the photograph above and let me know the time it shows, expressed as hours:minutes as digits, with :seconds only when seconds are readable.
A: 8:10
